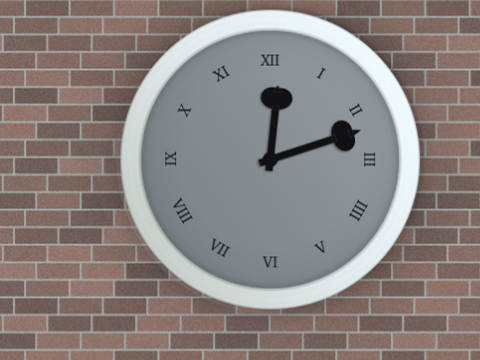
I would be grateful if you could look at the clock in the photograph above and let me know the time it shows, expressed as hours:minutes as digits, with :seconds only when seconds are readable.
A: 12:12
